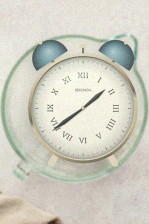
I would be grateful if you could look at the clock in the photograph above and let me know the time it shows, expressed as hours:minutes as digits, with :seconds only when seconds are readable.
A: 1:39
